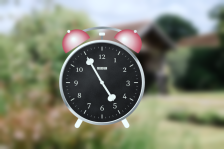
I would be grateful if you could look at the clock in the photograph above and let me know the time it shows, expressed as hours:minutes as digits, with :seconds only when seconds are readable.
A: 4:55
